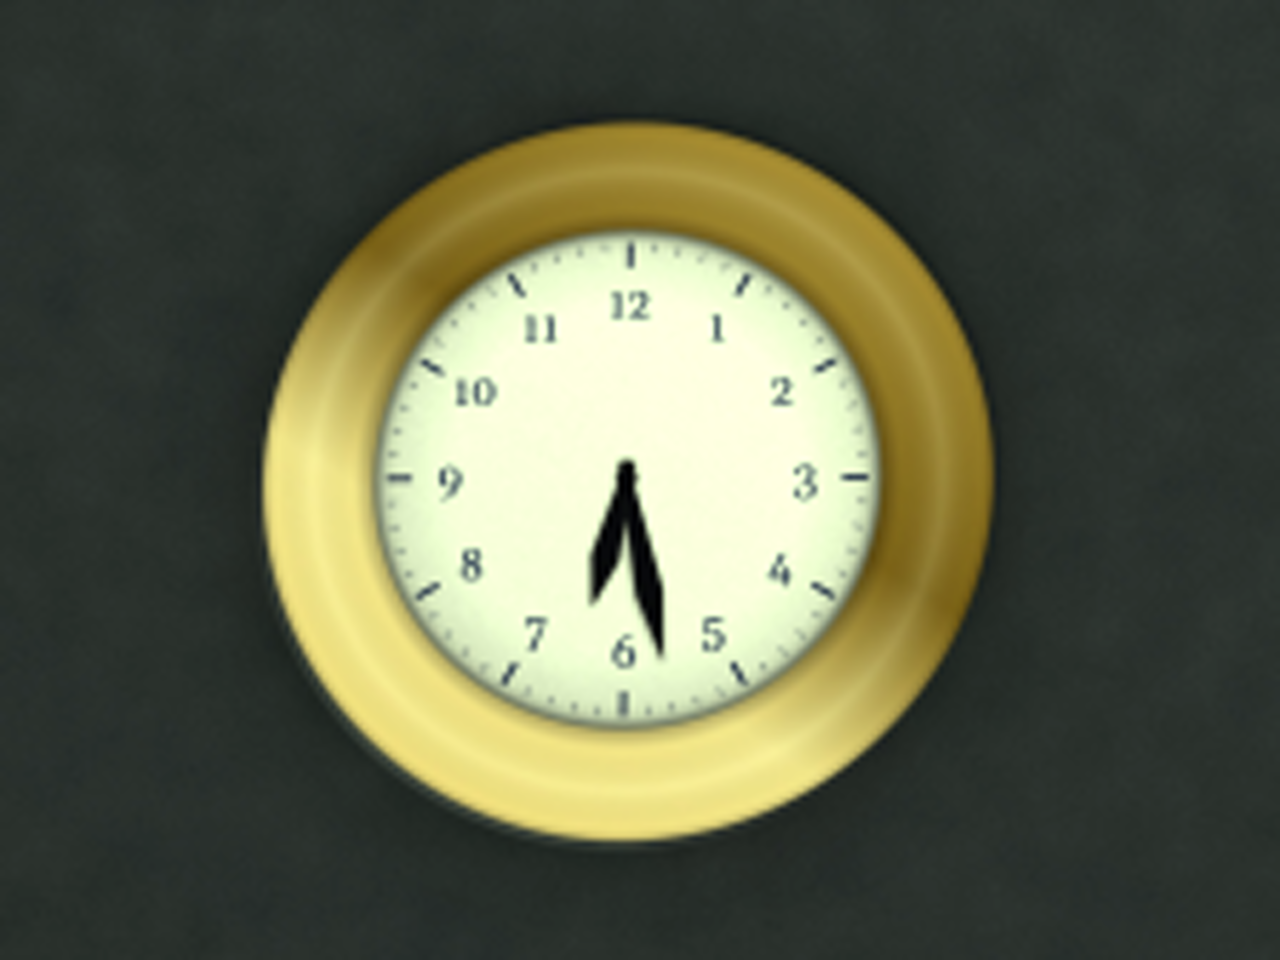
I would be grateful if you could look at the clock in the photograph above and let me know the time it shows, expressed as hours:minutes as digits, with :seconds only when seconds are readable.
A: 6:28
